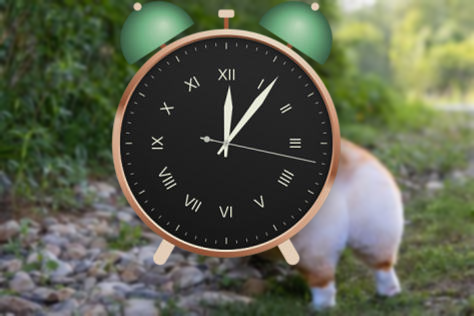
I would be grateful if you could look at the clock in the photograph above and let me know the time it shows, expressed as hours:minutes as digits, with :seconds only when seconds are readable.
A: 12:06:17
